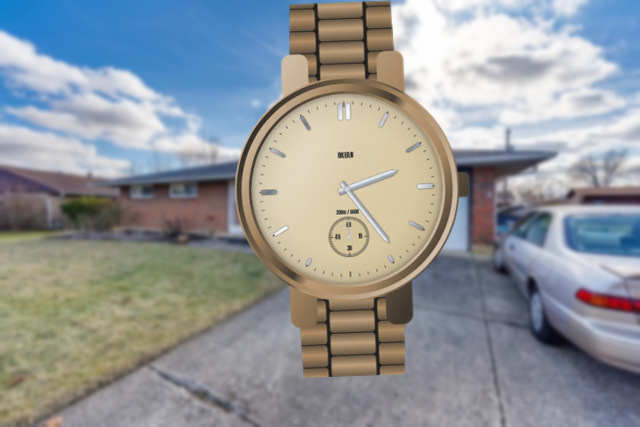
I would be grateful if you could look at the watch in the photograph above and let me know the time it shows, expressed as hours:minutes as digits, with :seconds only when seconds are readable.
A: 2:24
